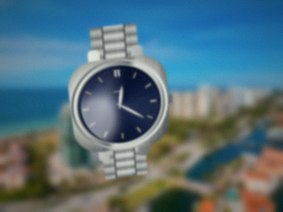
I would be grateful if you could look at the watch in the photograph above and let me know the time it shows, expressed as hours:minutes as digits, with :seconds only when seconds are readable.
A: 12:21
